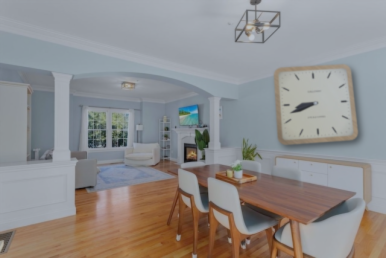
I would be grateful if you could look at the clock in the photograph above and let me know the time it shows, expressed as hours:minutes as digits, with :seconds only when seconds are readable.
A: 8:42
